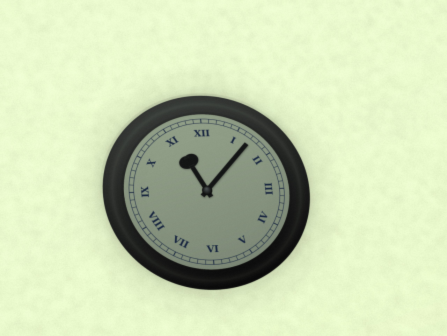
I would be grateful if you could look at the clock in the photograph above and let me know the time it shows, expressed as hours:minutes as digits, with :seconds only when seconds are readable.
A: 11:07
